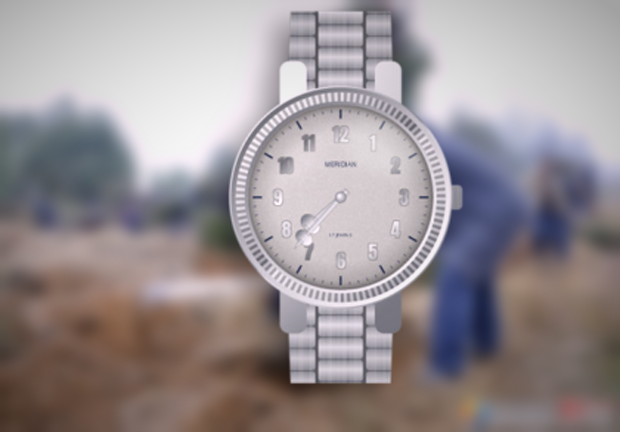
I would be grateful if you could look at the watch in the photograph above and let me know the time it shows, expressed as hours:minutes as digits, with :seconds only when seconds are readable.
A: 7:37
